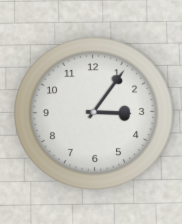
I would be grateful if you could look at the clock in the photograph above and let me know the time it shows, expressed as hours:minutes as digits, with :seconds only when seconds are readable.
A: 3:06
